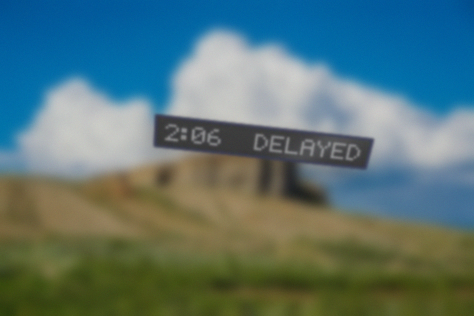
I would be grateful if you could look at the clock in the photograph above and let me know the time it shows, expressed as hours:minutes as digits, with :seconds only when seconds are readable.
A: 2:06
